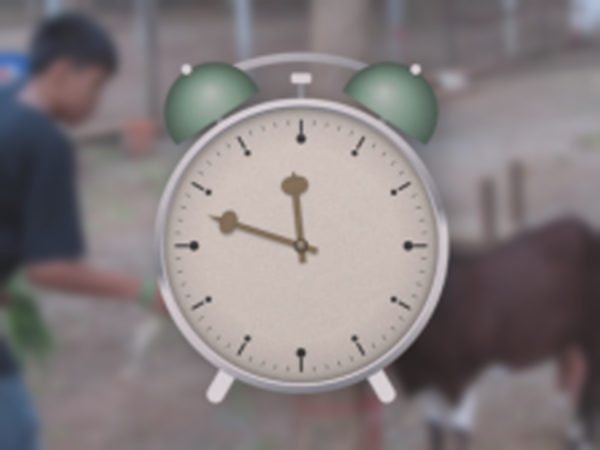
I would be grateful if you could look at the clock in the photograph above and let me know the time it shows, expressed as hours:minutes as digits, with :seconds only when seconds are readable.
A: 11:48
